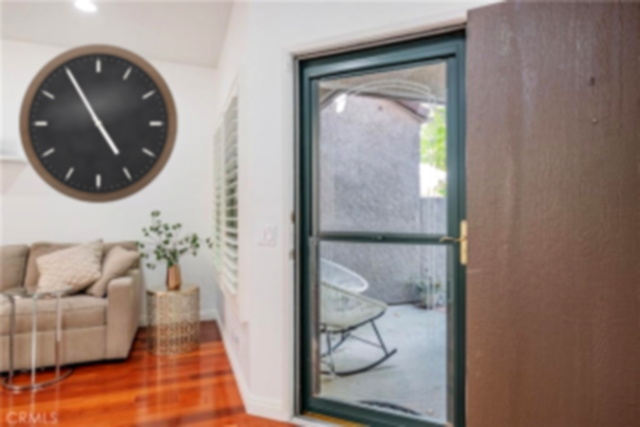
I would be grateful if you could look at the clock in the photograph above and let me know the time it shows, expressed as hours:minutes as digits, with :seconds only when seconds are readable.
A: 4:55
